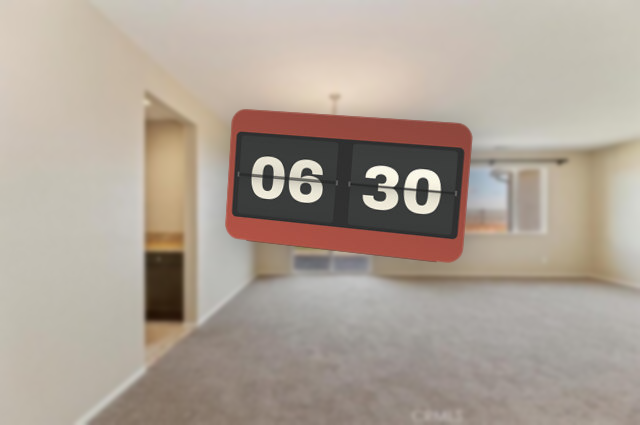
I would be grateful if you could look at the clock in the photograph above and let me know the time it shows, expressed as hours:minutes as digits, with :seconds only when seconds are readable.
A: 6:30
